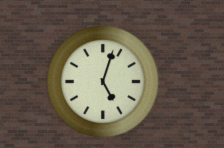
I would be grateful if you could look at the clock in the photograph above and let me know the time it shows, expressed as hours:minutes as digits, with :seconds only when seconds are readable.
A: 5:03
